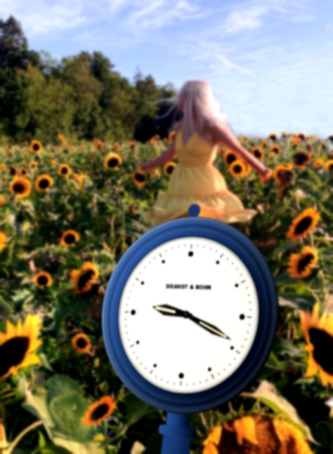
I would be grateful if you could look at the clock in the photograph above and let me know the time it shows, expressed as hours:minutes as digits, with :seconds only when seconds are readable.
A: 9:19
